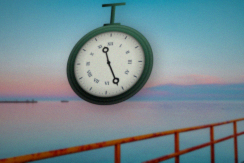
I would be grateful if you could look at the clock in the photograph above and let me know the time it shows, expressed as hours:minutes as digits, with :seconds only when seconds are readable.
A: 11:26
